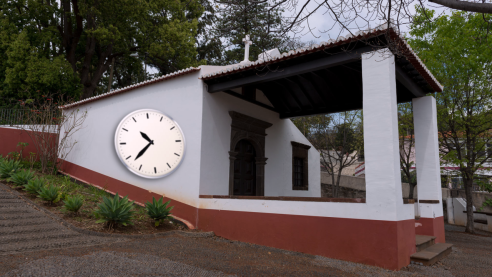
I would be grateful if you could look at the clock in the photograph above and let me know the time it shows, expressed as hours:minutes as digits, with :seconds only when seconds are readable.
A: 10:38
